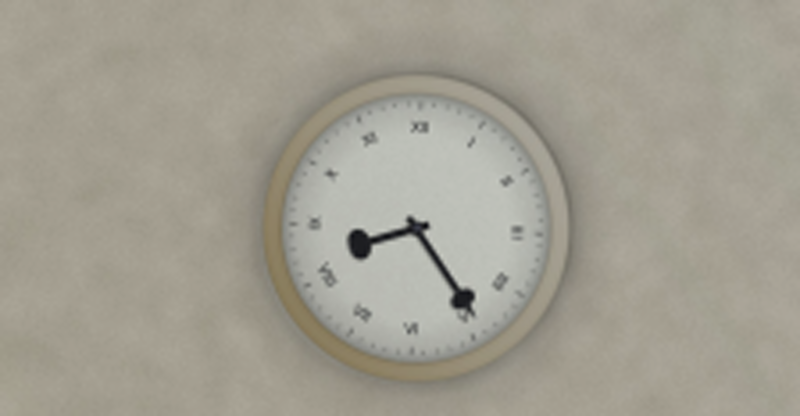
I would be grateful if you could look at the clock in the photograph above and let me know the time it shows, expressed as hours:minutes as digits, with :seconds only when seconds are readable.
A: 8:24
